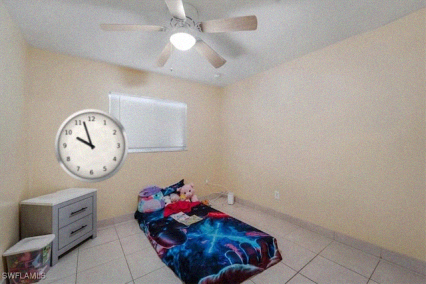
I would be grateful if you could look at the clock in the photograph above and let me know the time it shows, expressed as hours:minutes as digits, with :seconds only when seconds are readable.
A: 9:57
